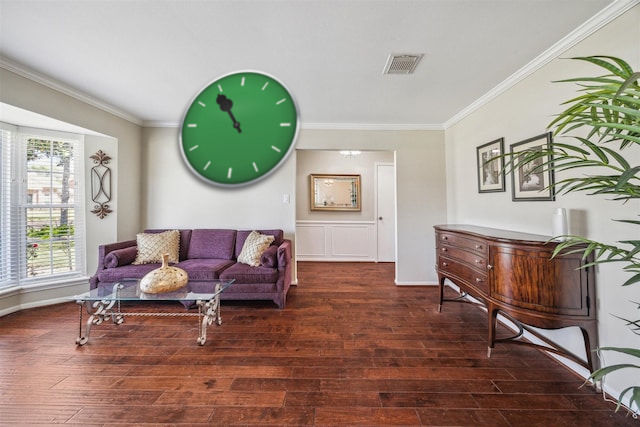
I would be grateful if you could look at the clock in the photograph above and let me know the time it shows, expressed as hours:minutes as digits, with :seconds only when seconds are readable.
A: 10:54
